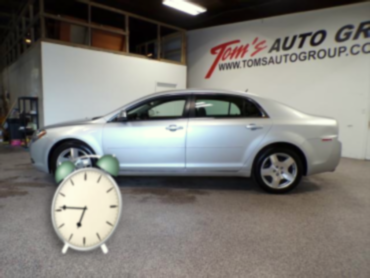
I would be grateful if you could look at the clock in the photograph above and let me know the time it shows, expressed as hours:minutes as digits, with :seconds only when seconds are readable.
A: 6:46
